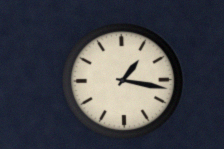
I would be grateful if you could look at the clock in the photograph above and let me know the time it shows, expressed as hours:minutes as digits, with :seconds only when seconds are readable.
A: 1:17
